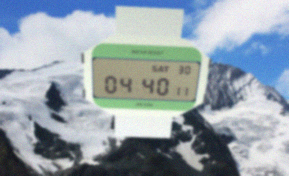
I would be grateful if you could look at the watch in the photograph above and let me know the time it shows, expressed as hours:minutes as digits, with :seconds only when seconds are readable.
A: 4:40
